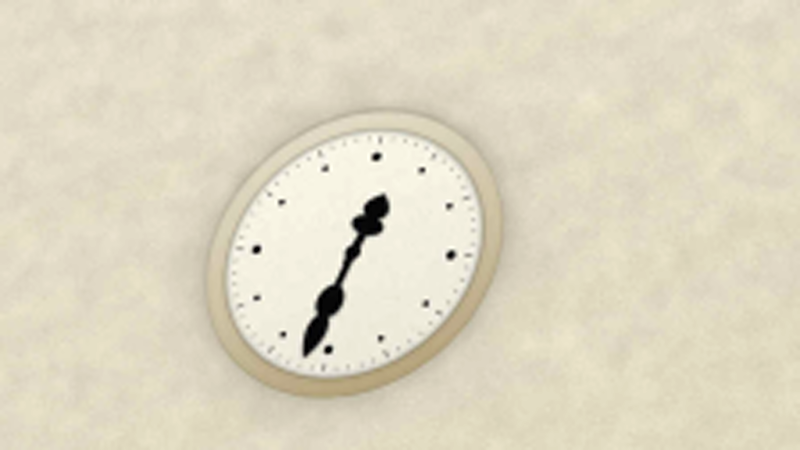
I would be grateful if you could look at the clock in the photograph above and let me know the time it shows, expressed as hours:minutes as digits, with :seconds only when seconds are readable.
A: 12:32
